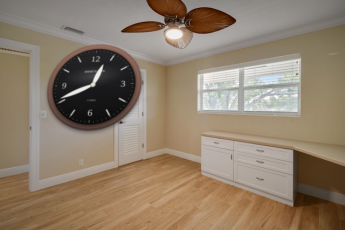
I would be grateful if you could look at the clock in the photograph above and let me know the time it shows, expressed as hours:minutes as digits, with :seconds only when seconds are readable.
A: 12:41
